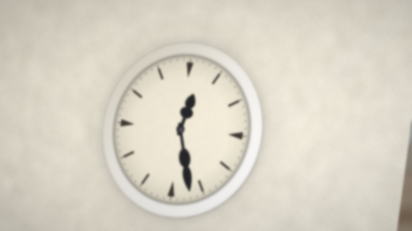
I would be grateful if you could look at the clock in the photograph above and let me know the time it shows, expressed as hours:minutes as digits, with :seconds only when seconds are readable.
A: 12:27
